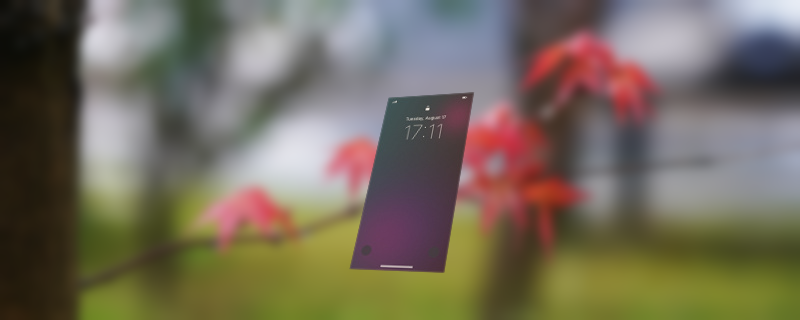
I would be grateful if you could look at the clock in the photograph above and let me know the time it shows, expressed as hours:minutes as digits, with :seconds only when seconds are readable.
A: 17:11
